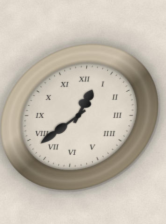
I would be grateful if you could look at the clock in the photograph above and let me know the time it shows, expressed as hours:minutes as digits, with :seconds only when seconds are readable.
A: 12:38
